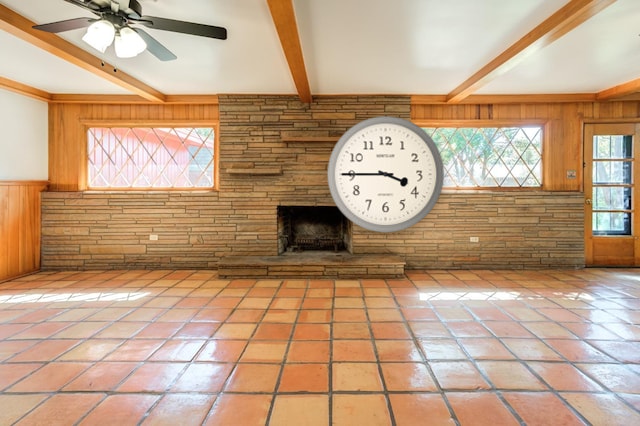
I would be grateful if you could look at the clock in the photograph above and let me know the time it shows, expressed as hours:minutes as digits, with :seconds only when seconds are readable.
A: 3:45
